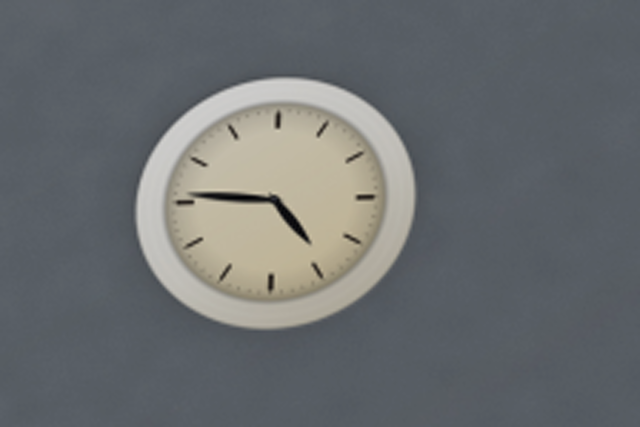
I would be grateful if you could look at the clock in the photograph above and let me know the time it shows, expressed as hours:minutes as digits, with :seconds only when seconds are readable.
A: 4:46
